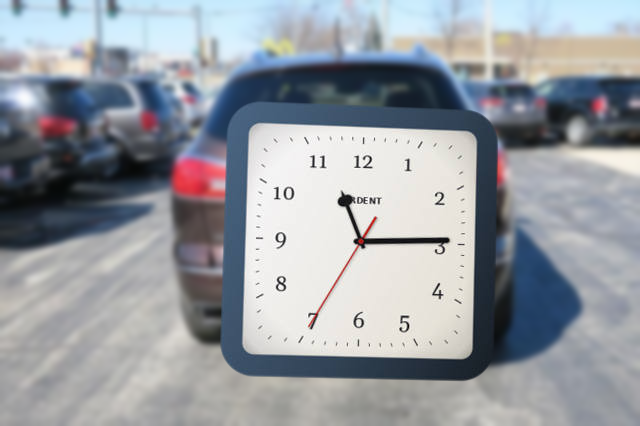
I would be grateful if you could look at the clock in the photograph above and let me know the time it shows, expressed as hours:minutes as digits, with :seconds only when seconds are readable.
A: 11:14:35
